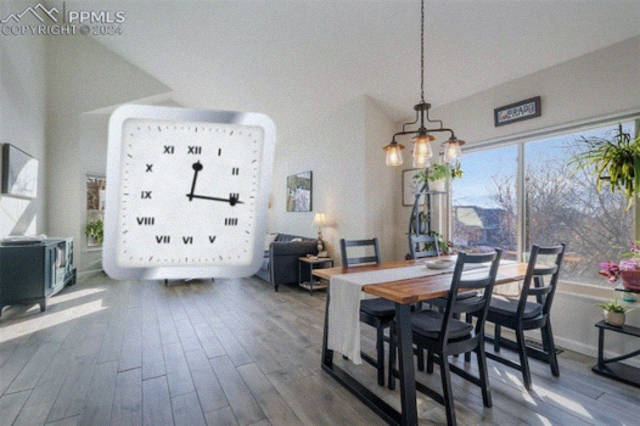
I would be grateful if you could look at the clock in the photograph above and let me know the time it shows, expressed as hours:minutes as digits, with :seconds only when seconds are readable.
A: 12:16
